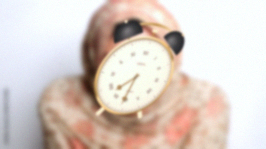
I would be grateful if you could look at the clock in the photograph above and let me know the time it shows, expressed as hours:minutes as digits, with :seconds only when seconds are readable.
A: 7:31
